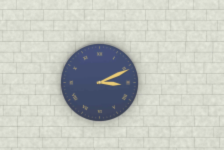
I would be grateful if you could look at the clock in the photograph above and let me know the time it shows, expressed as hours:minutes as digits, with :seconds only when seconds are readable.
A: 3:11
